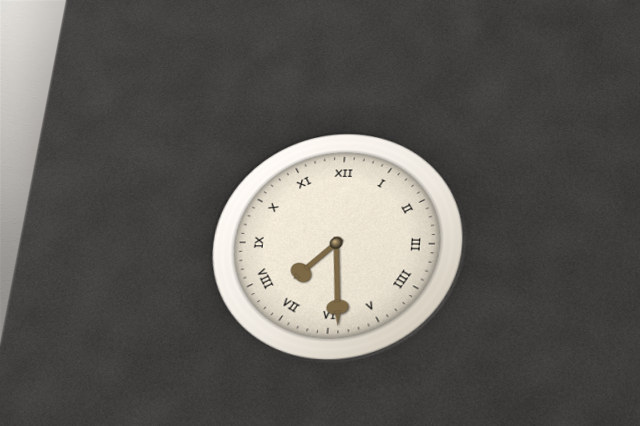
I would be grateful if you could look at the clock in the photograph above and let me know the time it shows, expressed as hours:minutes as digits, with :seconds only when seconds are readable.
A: 7:29
